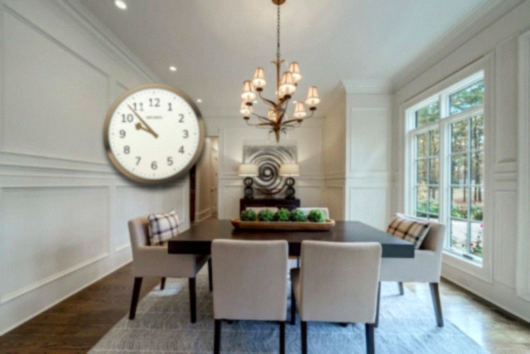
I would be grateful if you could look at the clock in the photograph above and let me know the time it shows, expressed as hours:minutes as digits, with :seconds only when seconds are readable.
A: 9:53
